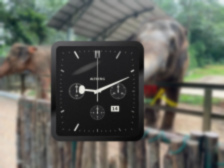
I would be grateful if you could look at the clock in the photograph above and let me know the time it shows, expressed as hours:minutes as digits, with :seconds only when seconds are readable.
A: 9:11
